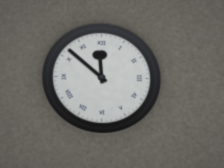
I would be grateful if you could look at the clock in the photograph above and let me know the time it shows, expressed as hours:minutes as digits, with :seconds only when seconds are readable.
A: 11:52
